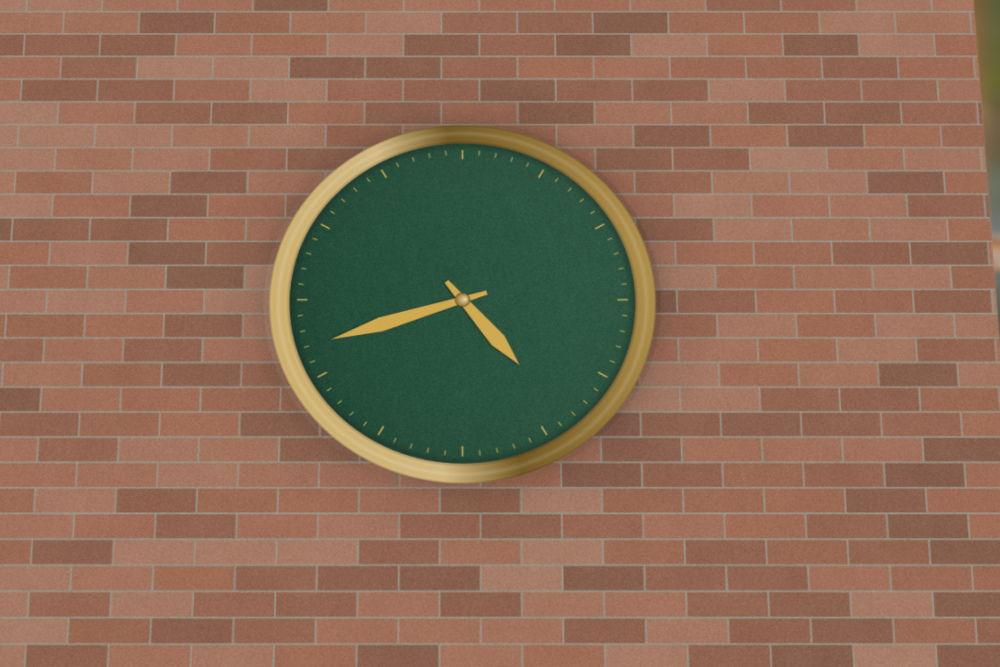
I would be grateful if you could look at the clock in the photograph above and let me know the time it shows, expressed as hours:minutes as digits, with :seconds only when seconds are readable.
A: 4:42
